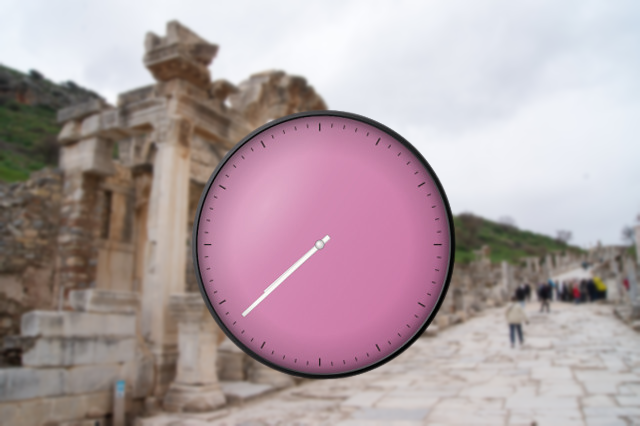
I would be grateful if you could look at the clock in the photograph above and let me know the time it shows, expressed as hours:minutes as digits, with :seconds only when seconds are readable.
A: 7:38
